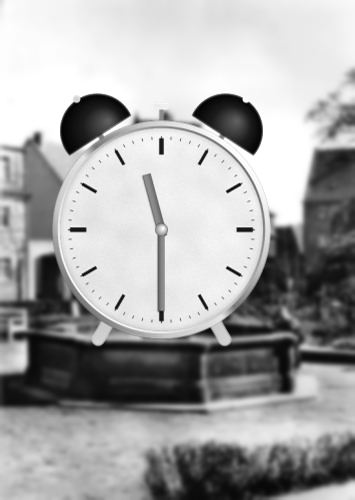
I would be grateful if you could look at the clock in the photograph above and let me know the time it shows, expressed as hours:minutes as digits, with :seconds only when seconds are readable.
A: 11:30
